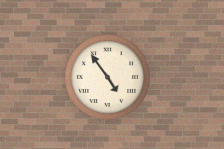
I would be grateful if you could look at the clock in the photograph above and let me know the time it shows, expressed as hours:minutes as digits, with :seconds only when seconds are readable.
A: 4:54
